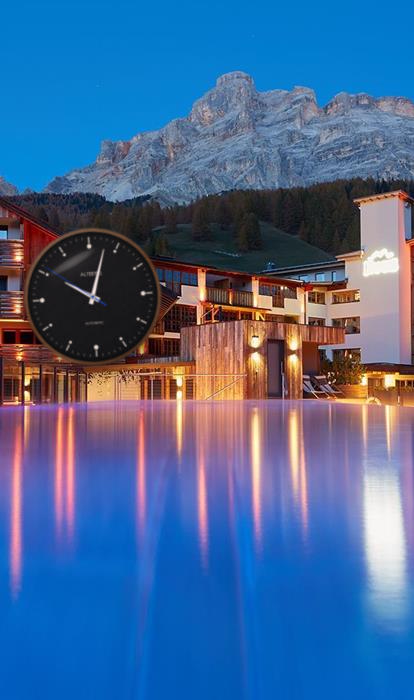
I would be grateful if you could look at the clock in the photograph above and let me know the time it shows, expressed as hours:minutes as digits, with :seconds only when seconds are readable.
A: 10:02:51
